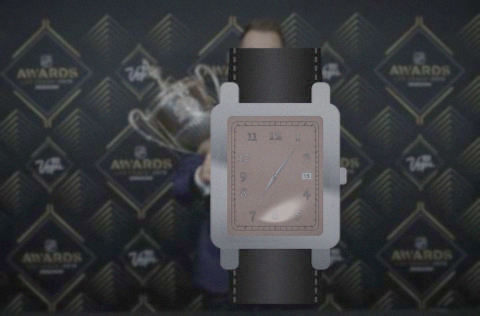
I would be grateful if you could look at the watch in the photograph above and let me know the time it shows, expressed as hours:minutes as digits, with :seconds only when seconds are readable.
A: 7:06
